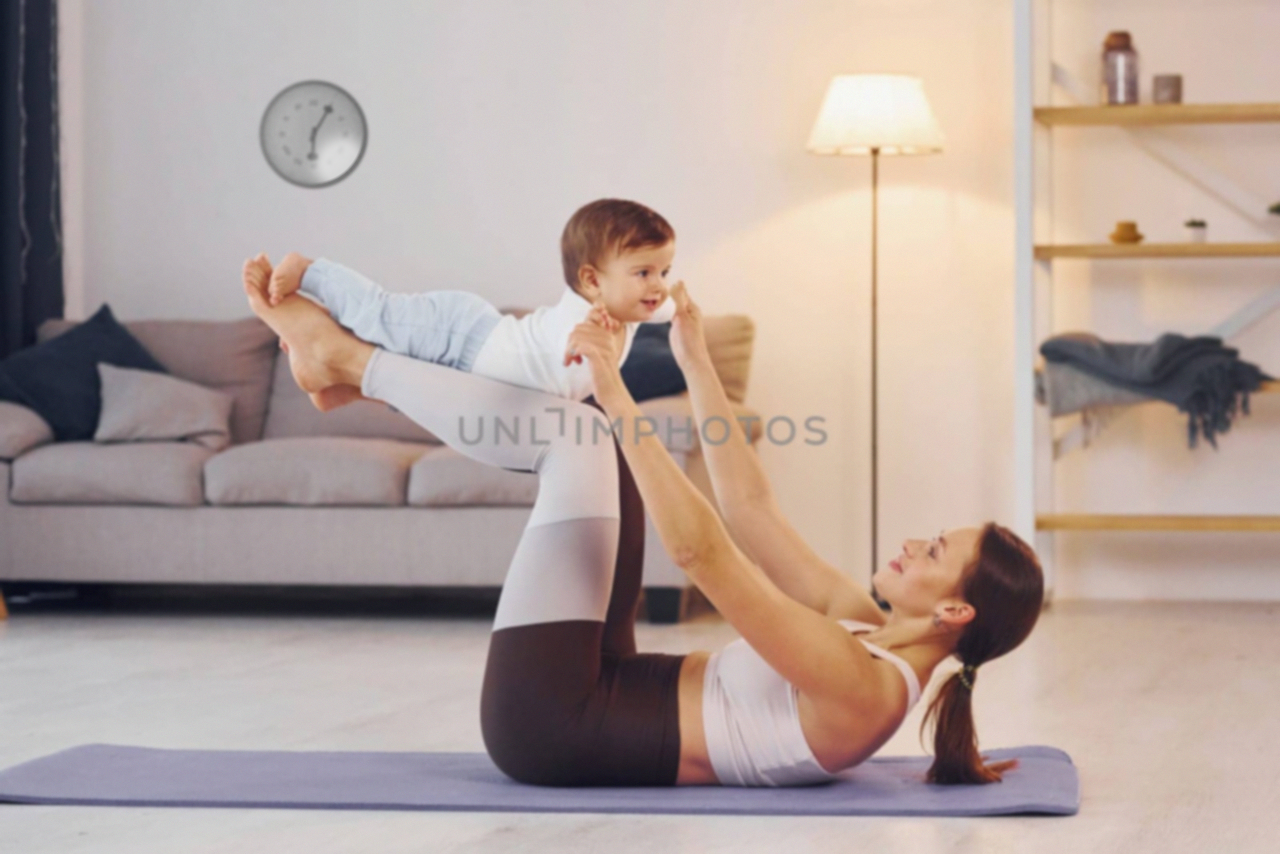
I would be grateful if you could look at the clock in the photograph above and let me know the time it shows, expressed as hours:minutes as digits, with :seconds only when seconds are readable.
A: 6:05
